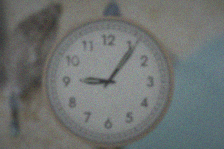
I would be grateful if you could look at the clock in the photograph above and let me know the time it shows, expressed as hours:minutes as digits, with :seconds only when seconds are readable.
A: 9:06
